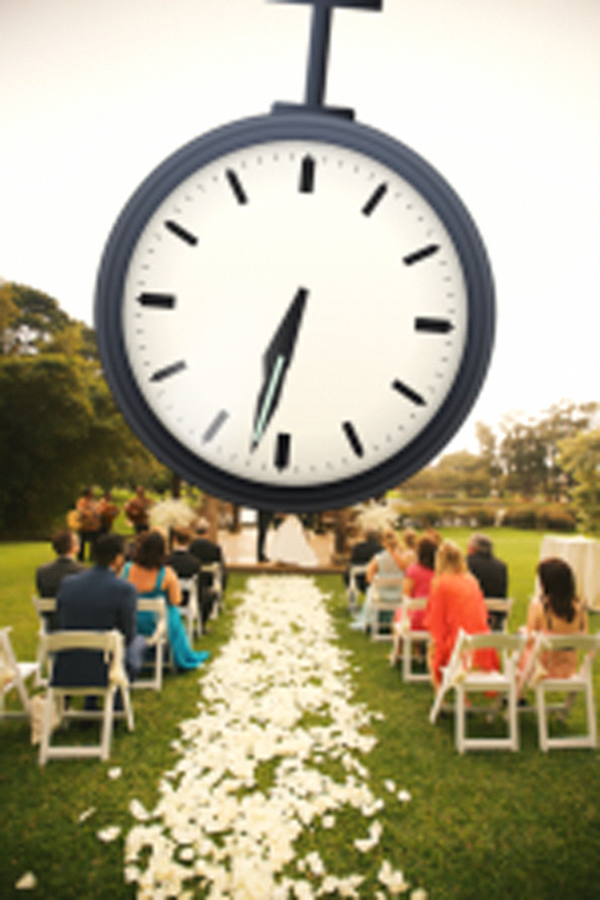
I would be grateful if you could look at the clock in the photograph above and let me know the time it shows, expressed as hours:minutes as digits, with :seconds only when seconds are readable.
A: 6:32
